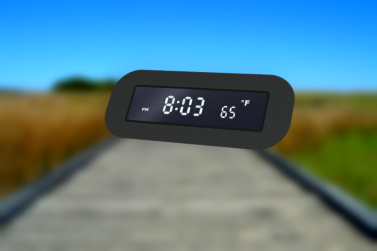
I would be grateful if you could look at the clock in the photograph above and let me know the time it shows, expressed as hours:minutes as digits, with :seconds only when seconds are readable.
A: 8:03
